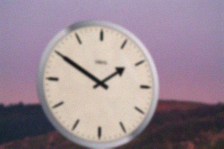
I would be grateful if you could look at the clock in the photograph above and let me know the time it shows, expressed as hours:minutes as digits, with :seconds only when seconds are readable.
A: 1:50
